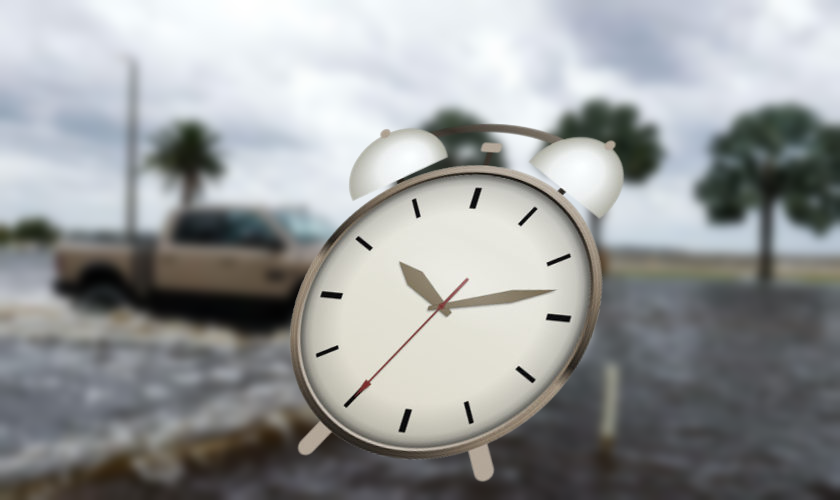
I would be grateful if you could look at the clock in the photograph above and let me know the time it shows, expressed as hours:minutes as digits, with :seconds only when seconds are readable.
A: 10:12:35
